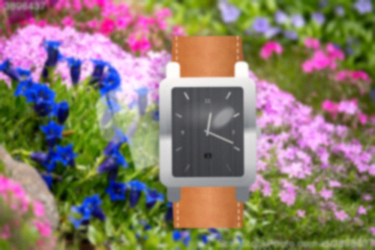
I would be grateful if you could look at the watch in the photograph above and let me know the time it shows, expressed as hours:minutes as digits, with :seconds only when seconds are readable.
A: 12:19
